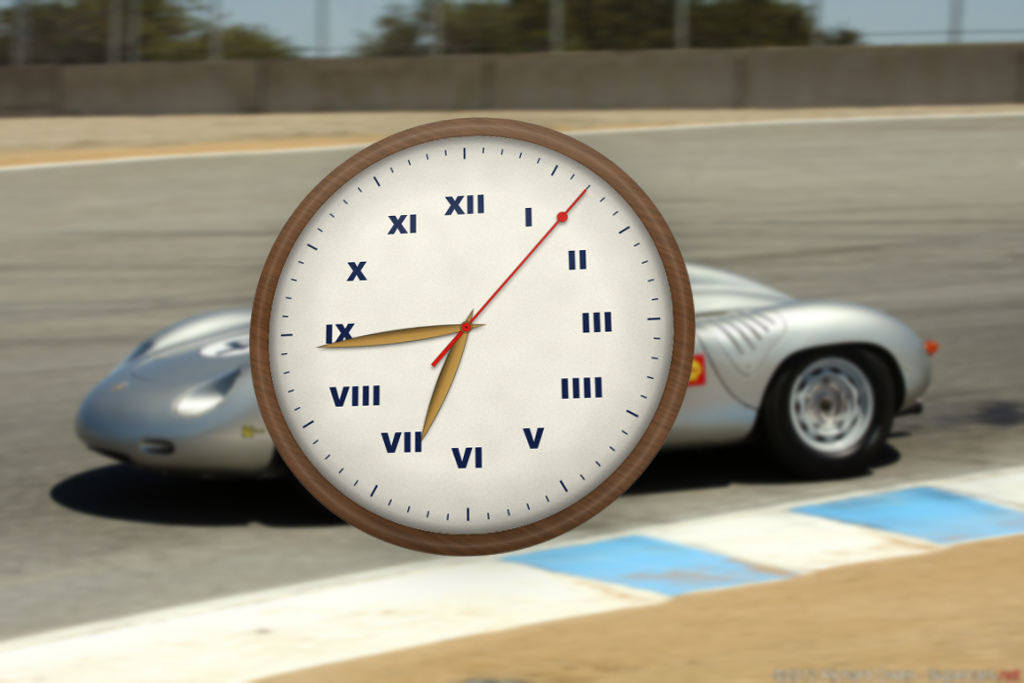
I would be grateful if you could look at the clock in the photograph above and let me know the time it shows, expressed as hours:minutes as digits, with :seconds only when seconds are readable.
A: 6:44:07
